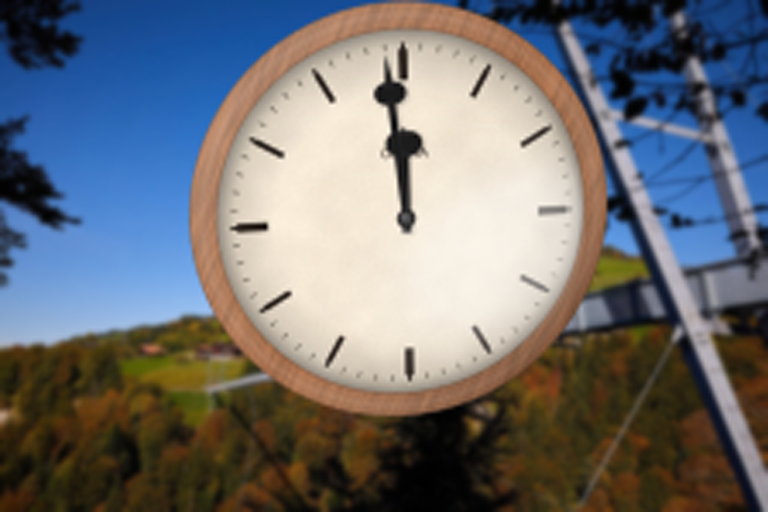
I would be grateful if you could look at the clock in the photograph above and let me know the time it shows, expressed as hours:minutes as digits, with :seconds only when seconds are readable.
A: 11:59
